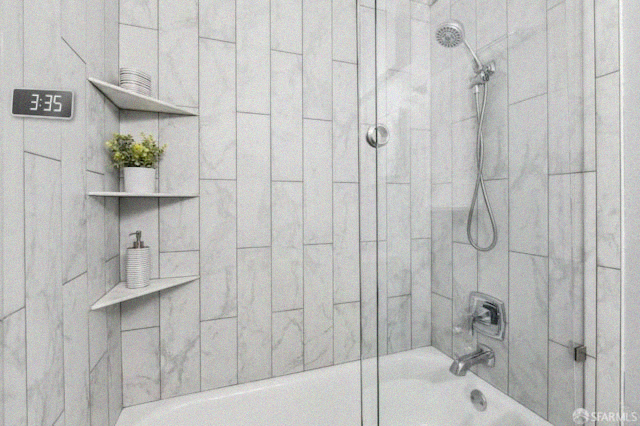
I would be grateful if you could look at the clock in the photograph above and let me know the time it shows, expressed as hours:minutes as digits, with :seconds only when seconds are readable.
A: 3:35
